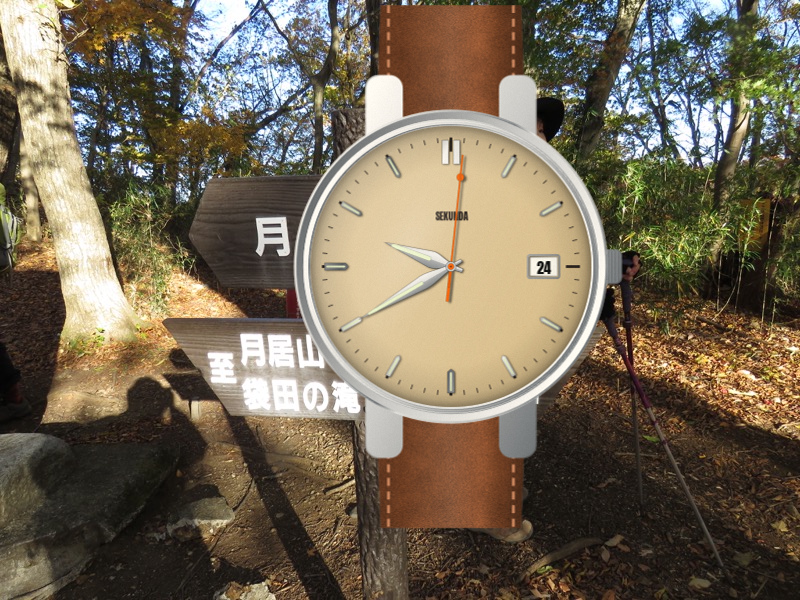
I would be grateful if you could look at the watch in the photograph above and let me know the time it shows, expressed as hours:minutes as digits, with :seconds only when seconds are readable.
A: 9:40:01
